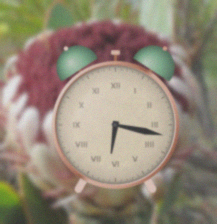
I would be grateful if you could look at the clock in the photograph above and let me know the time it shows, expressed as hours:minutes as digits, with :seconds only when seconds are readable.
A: 6:17
